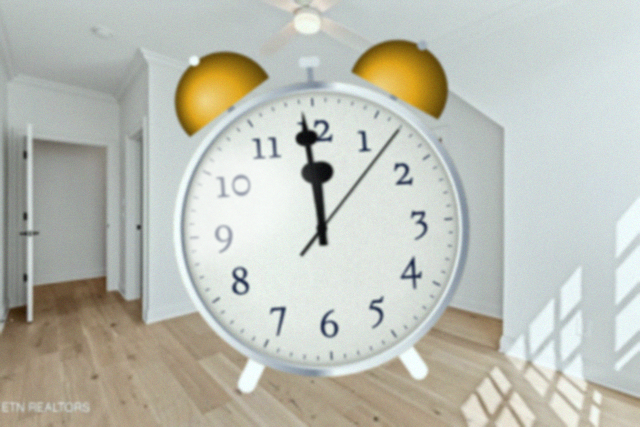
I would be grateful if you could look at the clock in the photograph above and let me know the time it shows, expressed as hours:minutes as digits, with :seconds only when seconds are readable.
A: 11:59:07
